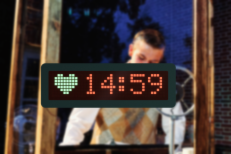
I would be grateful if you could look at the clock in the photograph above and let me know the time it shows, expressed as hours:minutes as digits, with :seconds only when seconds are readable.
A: 14:59
